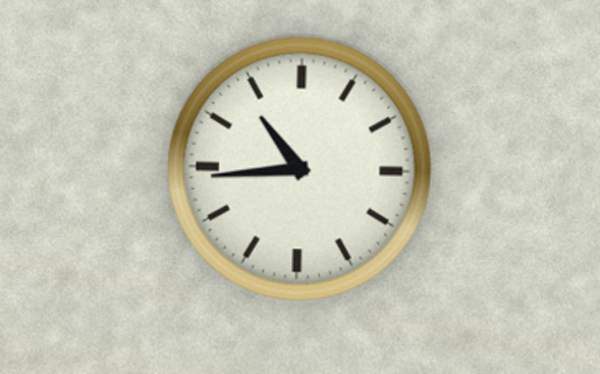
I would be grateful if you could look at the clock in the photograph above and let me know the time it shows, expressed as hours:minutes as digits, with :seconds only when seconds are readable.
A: 10:44
